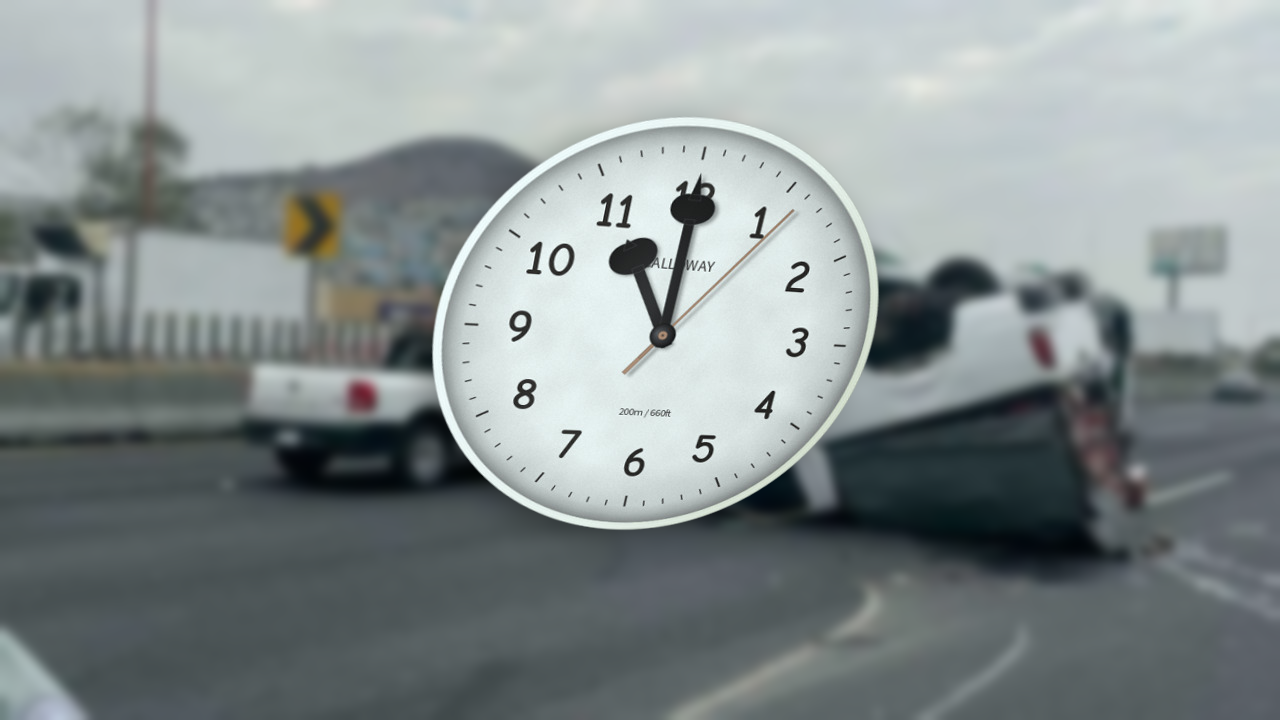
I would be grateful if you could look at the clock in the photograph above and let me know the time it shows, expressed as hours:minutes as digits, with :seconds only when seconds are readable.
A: 11:00:06
